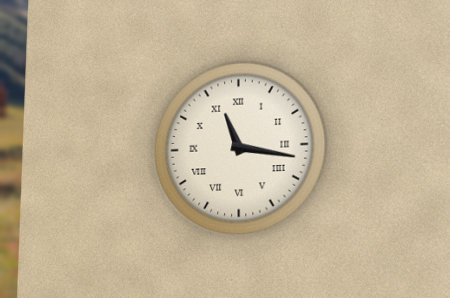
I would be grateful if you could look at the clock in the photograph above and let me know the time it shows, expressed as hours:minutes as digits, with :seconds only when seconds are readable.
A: 11:17
